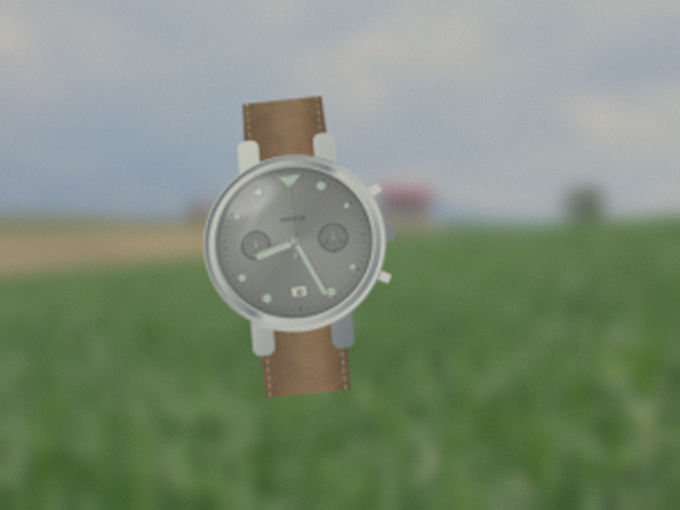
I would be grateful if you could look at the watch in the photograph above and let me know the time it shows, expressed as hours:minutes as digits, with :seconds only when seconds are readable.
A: 8:26
